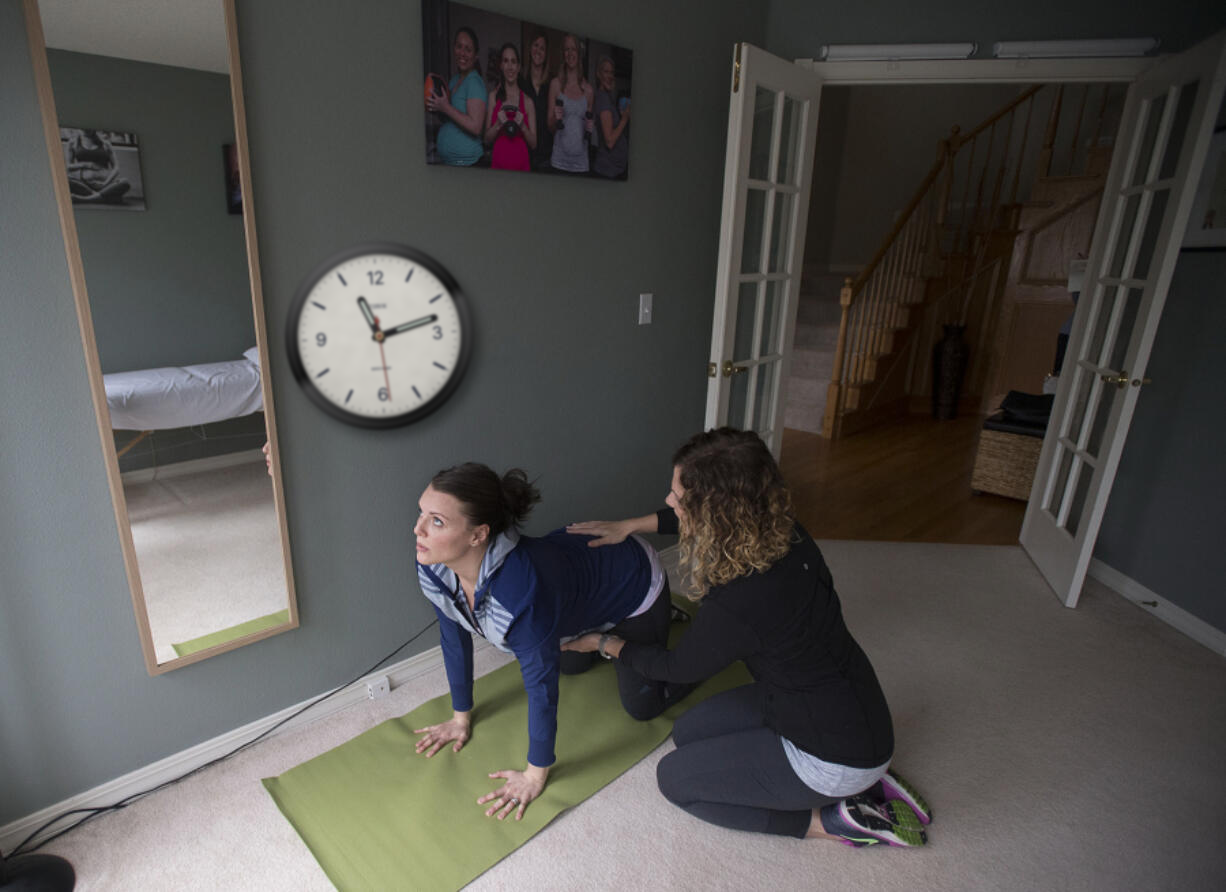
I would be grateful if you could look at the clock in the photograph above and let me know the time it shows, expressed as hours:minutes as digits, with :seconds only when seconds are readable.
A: 11:12:29
